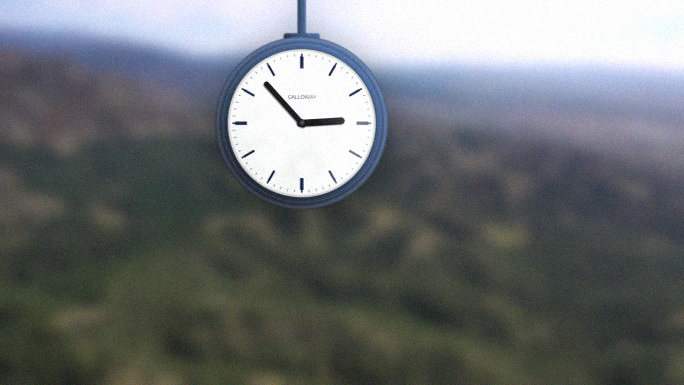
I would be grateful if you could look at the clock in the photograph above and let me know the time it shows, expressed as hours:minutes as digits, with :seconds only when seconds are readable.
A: 2:53
